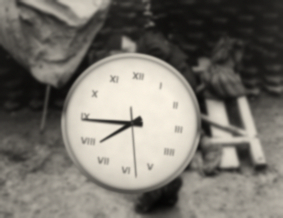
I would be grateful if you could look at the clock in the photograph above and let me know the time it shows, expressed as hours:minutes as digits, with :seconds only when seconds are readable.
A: 7:44:28
